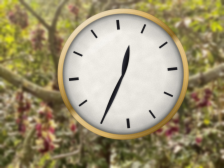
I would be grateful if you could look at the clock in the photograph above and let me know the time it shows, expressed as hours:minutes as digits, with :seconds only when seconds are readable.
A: 12:35
